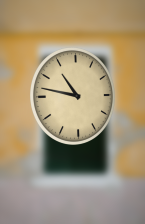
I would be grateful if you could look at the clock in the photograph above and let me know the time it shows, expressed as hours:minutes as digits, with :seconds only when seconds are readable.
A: 10:47
